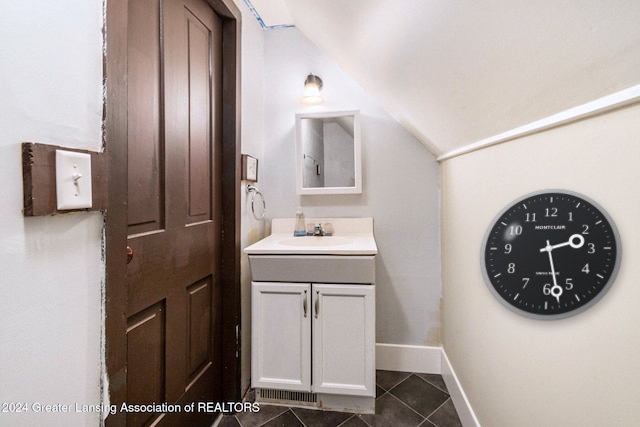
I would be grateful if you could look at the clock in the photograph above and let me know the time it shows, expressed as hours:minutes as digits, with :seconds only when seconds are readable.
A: 2:28
